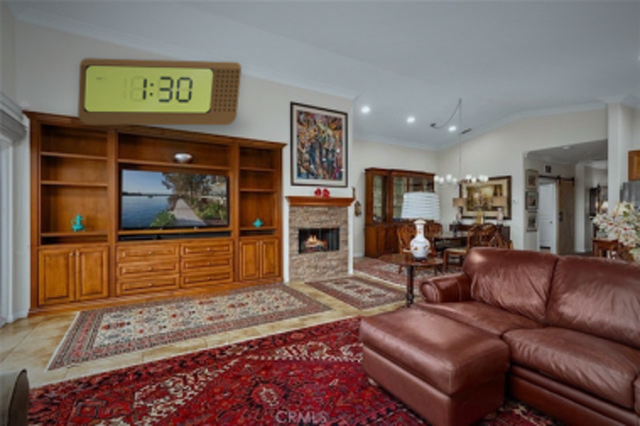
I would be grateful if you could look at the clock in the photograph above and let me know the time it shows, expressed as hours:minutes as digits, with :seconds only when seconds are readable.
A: 1:30
